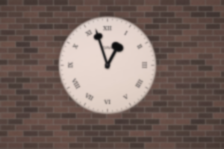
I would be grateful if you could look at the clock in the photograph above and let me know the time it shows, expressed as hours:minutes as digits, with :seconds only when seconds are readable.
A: 12:57
